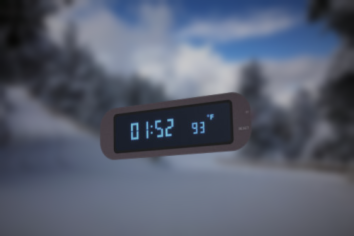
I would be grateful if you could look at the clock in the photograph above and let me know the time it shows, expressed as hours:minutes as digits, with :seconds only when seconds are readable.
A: 1:52
